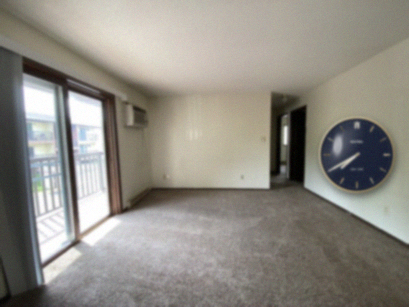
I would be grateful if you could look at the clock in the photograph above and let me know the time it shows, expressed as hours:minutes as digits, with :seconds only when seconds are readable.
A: 7:40
